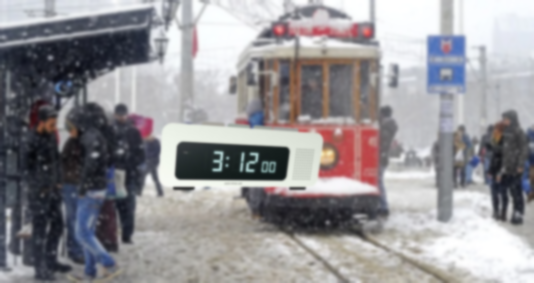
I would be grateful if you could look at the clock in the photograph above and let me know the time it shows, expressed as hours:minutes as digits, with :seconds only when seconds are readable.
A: 3:12
